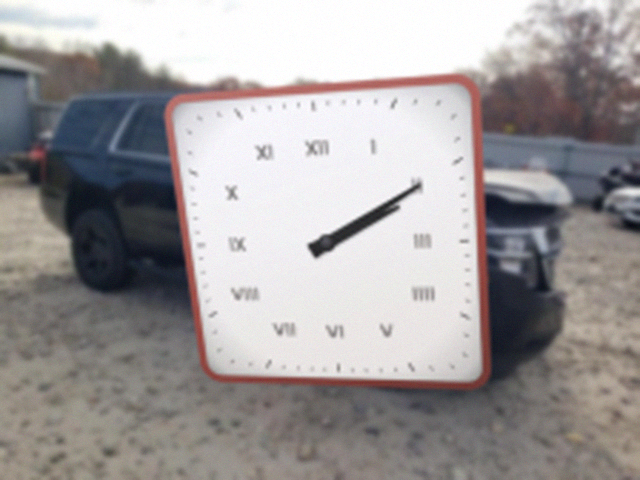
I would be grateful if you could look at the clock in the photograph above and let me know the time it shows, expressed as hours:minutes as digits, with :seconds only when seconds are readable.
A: 2:10
